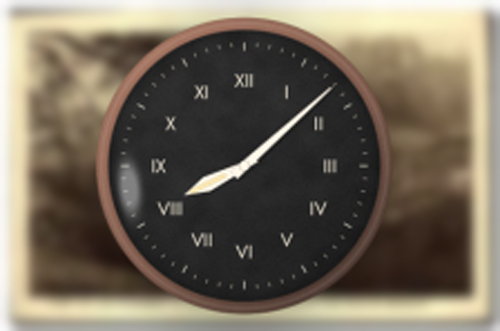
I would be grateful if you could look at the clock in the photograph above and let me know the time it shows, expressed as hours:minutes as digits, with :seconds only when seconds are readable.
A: 8:08
